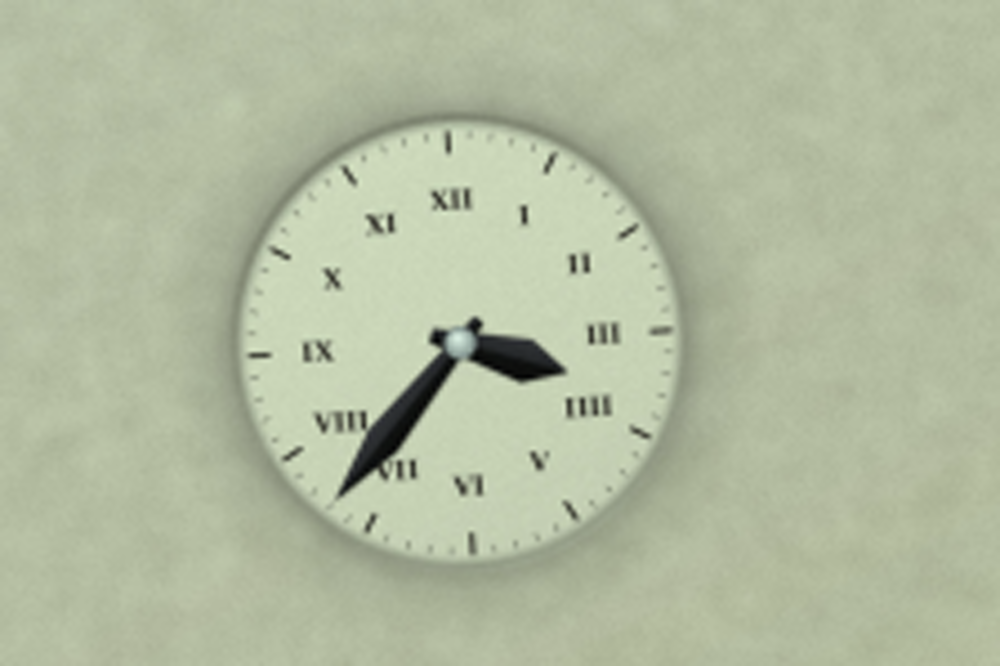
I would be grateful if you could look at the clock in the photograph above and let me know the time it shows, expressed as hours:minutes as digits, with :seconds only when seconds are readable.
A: 3:37
